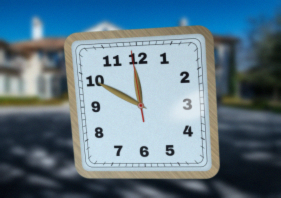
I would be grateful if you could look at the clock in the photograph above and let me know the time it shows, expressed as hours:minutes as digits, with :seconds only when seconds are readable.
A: 11:49:59
